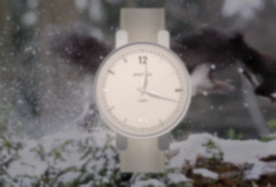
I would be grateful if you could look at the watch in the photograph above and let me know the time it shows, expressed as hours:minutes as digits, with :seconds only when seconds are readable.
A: 12:18
